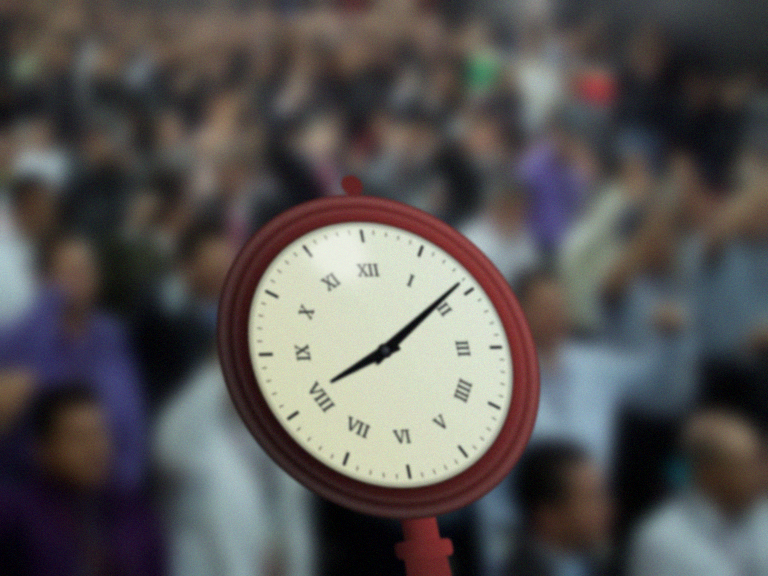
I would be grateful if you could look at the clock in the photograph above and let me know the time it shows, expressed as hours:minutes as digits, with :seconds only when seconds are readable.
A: 8:09
